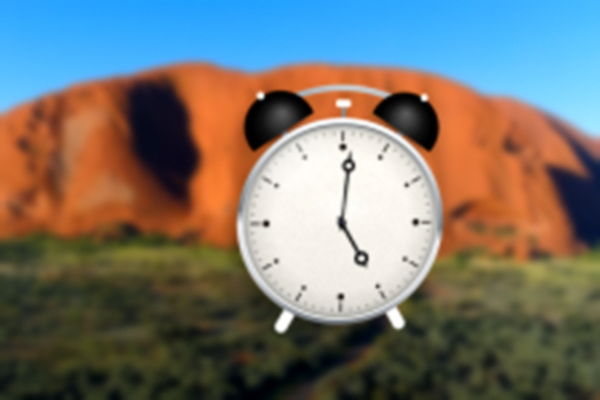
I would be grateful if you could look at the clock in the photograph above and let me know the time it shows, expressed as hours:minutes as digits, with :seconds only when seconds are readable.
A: 5:01
